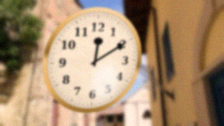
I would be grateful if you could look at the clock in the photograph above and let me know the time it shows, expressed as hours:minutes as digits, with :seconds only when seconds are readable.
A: 12:10
